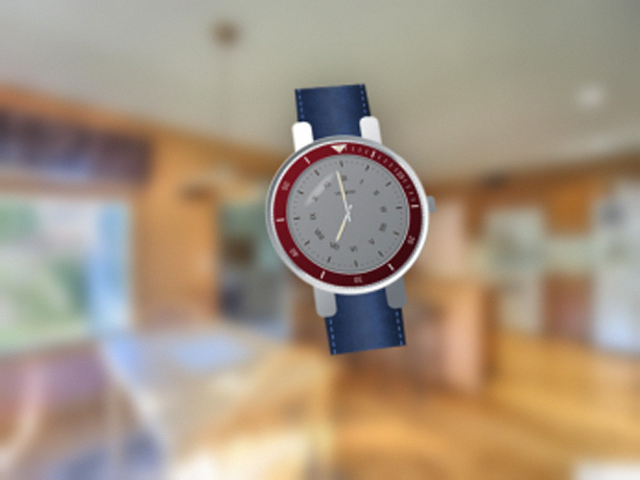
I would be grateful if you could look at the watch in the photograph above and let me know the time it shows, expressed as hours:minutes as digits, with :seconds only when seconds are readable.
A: 6:59
